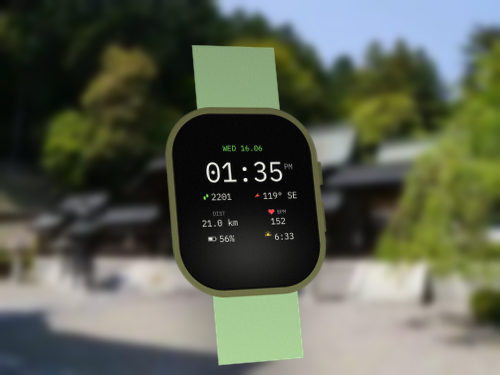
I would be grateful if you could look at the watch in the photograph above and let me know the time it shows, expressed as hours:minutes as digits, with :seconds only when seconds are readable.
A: 1:35
